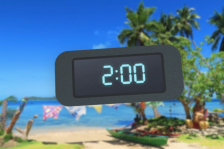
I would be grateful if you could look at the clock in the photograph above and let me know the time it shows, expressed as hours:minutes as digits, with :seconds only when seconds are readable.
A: 2:00
